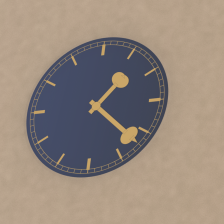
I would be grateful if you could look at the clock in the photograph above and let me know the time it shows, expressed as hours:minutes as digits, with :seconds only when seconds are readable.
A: 1:22
